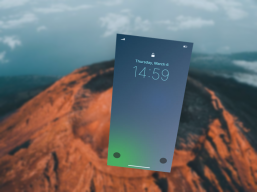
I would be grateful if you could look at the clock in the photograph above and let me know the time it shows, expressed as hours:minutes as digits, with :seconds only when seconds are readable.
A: 14:59
